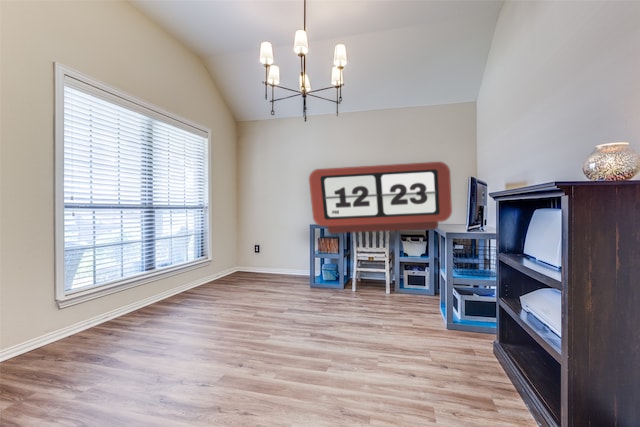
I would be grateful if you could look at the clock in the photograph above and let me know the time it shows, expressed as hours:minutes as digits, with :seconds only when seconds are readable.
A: 12:23
